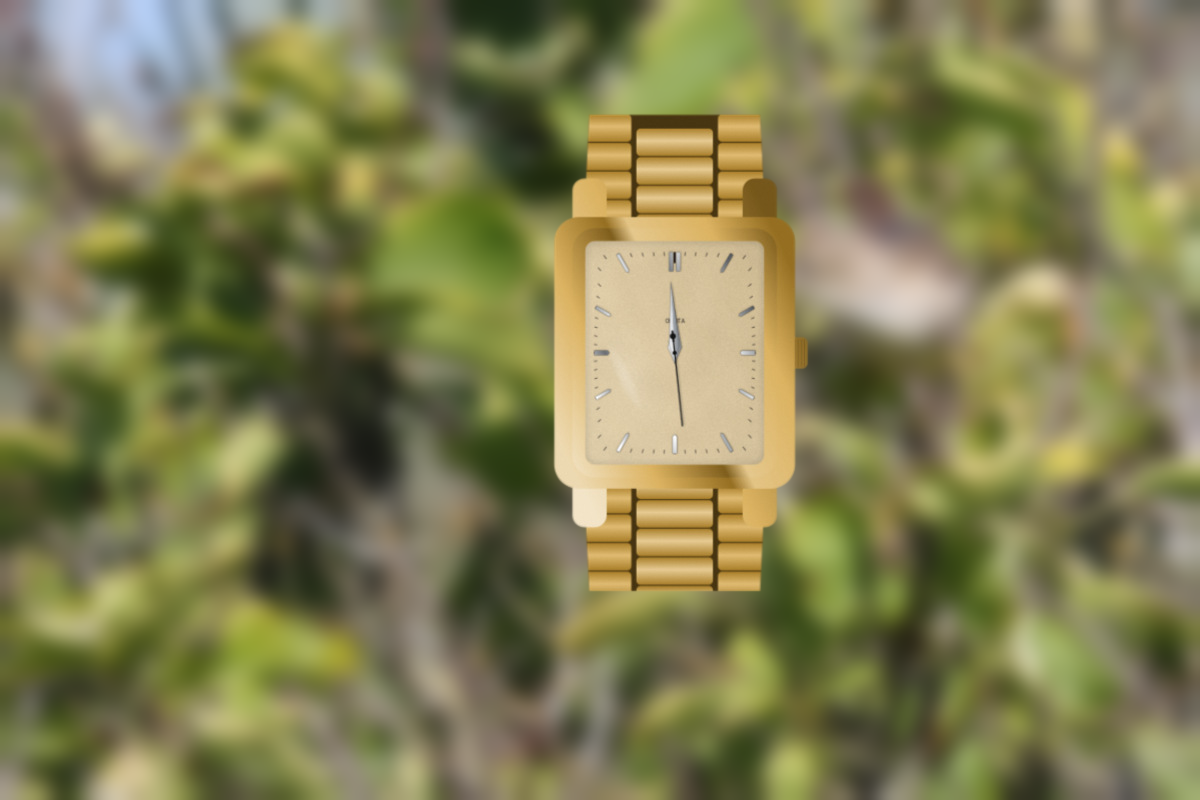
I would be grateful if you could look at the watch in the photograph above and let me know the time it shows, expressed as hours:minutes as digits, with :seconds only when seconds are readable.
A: 11:59:29
